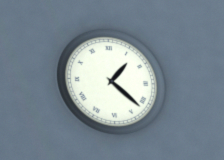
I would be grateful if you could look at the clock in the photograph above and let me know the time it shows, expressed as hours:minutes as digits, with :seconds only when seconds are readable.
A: 1:22
